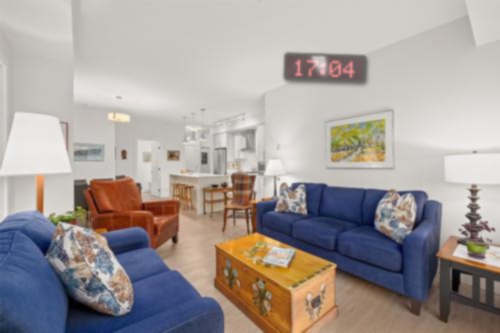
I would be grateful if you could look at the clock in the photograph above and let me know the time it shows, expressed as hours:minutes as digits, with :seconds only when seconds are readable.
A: 17:04
